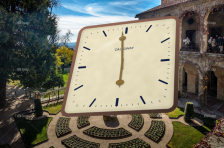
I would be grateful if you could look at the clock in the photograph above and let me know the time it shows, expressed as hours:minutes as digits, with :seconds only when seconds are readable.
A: 5:59
